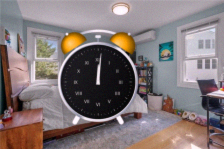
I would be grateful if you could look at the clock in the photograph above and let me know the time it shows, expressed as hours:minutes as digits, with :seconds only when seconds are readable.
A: 12:01
